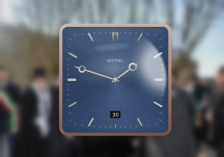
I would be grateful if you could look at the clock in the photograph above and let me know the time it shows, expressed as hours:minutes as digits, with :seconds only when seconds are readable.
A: 1:48
